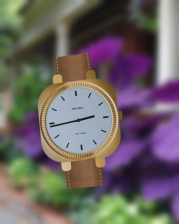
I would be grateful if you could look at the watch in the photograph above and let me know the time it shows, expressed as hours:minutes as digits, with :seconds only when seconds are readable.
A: 2:44
